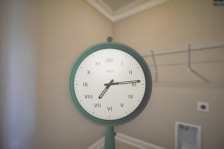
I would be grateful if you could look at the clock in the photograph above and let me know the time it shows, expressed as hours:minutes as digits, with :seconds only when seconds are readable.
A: 7:14
